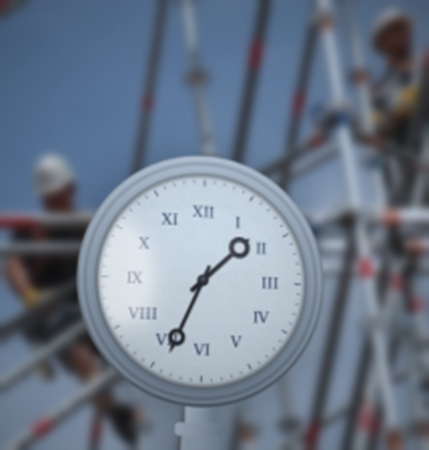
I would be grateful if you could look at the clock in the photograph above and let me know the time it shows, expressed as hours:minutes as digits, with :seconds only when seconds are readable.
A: 1:34
